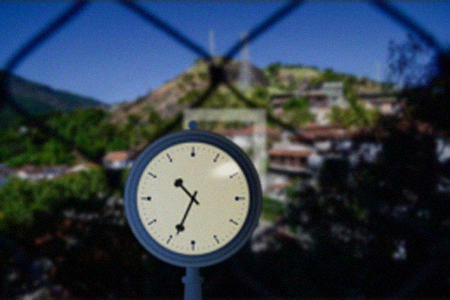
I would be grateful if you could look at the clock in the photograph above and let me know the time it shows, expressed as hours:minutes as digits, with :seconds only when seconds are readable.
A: 10:34
